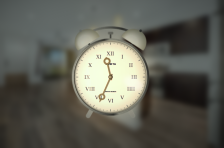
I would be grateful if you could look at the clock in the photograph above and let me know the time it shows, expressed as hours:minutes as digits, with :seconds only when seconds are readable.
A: 11:34
